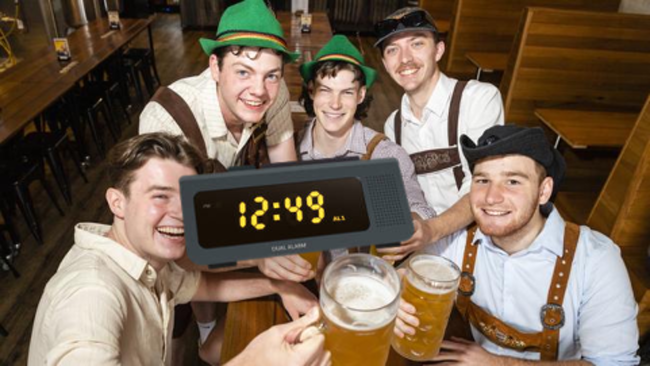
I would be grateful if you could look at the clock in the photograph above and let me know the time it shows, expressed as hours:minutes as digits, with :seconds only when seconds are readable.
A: 12:49
